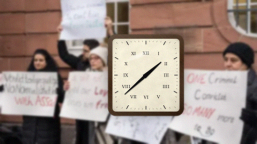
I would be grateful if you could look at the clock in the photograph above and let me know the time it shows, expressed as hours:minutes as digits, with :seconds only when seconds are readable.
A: 1:38
